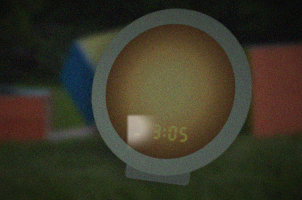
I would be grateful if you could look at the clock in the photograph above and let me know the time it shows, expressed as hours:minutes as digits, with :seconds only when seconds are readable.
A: 3:05
